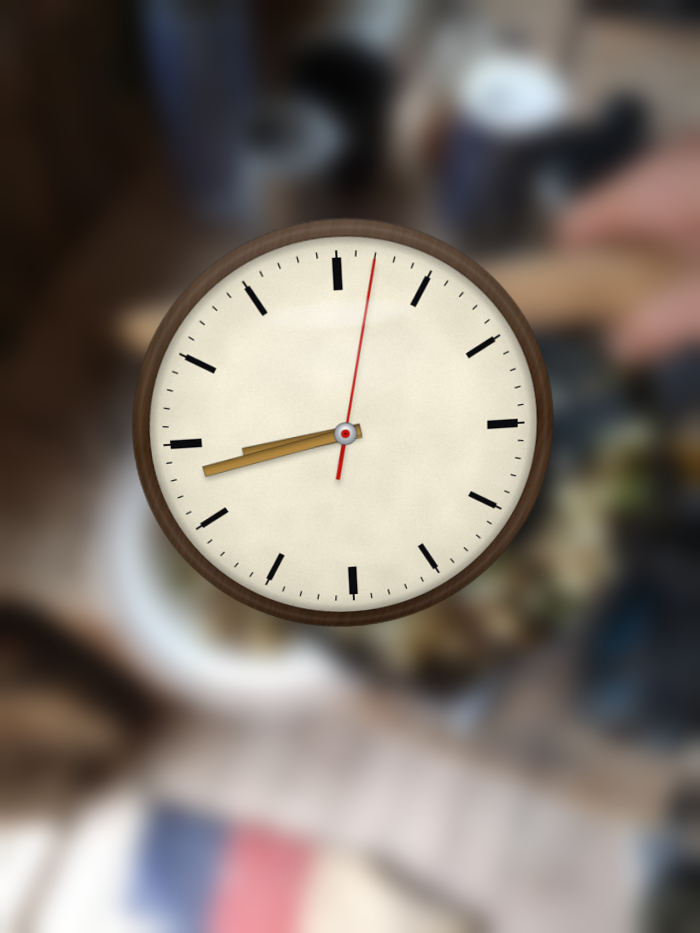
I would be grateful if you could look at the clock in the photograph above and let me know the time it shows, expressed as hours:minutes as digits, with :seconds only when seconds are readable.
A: 8:43:02
